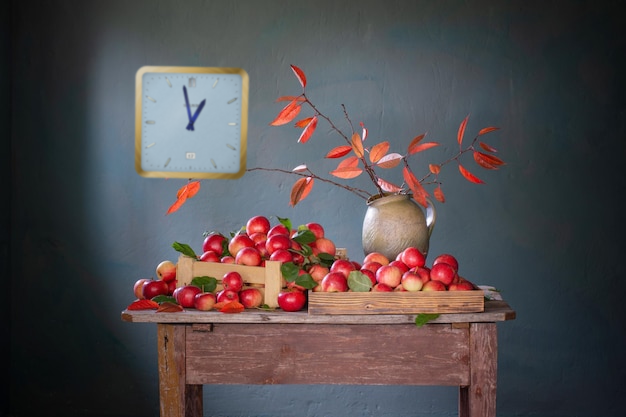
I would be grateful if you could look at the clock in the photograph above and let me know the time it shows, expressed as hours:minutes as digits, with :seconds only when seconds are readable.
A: 12:58
